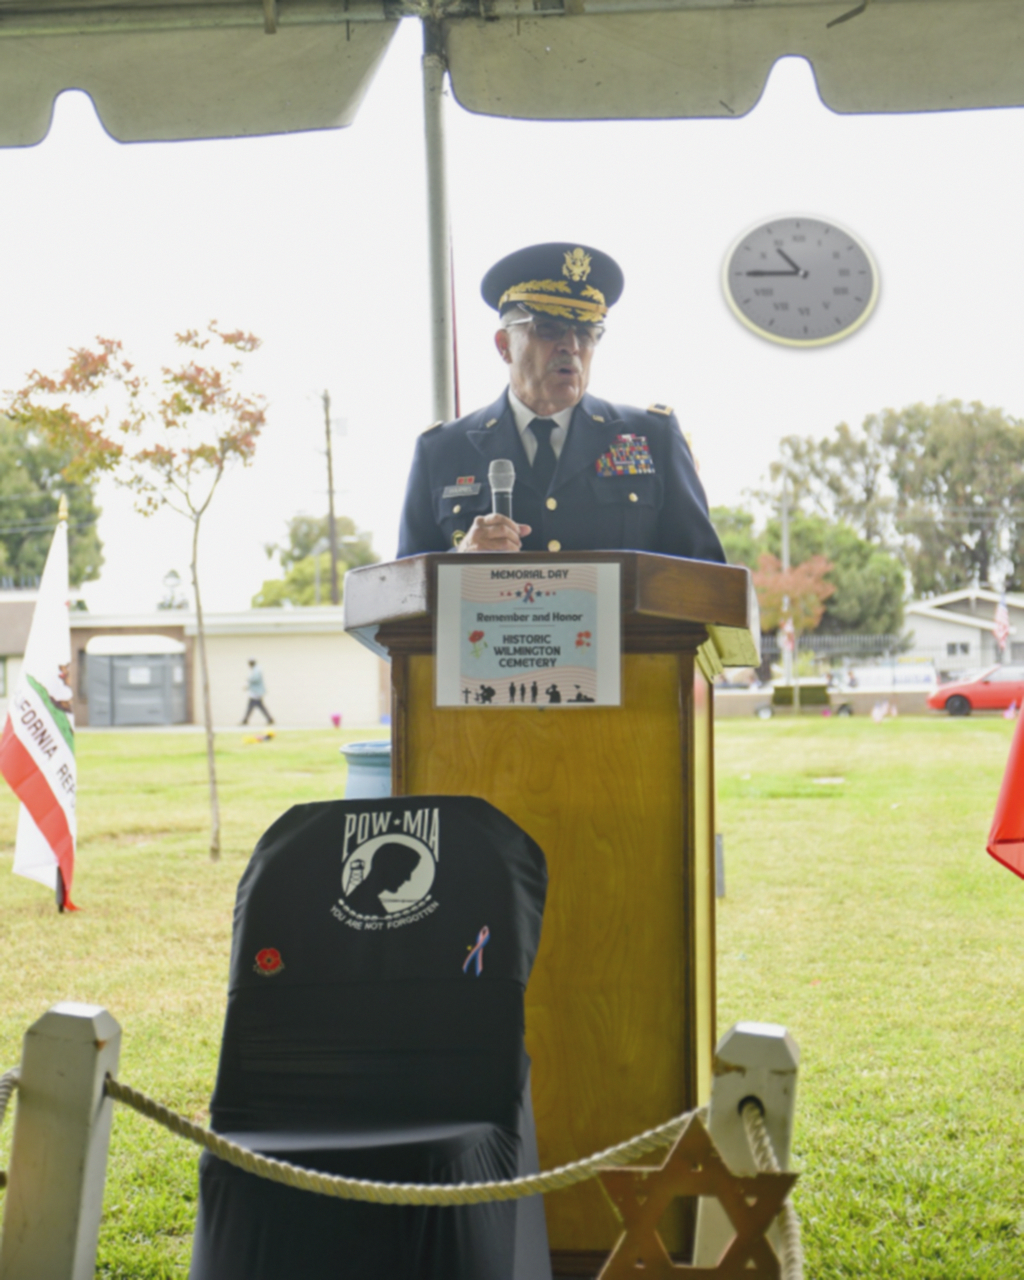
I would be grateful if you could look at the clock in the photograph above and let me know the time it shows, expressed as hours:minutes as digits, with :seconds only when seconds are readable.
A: 10:45
